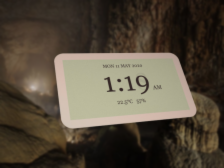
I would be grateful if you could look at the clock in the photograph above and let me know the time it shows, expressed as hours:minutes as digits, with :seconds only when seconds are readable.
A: 1:19
